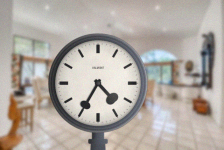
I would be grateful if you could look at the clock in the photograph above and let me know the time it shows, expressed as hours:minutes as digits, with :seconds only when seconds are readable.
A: 4:35
